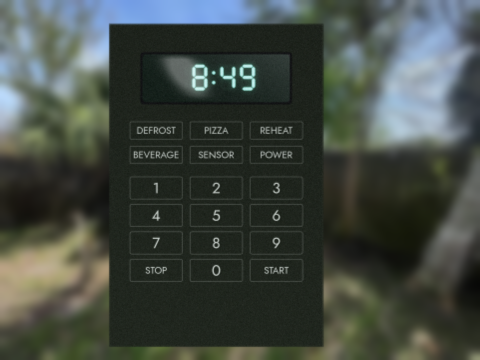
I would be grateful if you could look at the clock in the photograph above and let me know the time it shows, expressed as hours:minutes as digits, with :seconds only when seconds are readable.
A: 8:49
